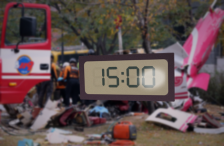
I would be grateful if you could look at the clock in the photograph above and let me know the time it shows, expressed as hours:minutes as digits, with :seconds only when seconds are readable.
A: 15:00
